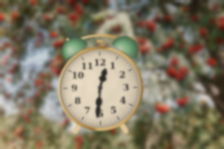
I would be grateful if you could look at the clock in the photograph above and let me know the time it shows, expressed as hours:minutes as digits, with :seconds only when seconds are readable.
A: 12:31
